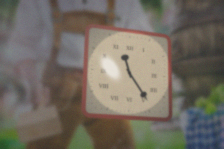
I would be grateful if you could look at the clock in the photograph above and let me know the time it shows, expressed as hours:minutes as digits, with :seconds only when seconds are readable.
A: 11:24
